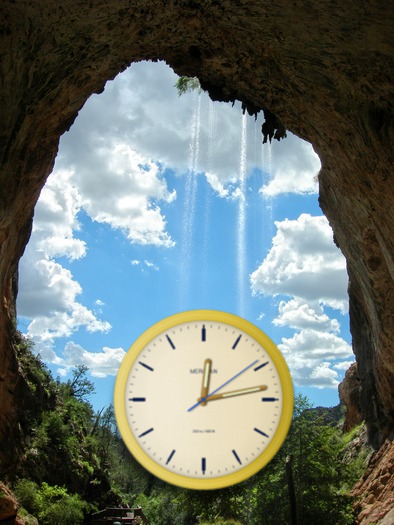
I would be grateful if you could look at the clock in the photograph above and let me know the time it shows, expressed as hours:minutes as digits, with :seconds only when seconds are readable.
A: 12:13:09
